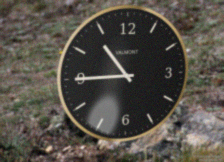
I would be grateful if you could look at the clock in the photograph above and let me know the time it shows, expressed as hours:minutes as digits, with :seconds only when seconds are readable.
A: 10:45
